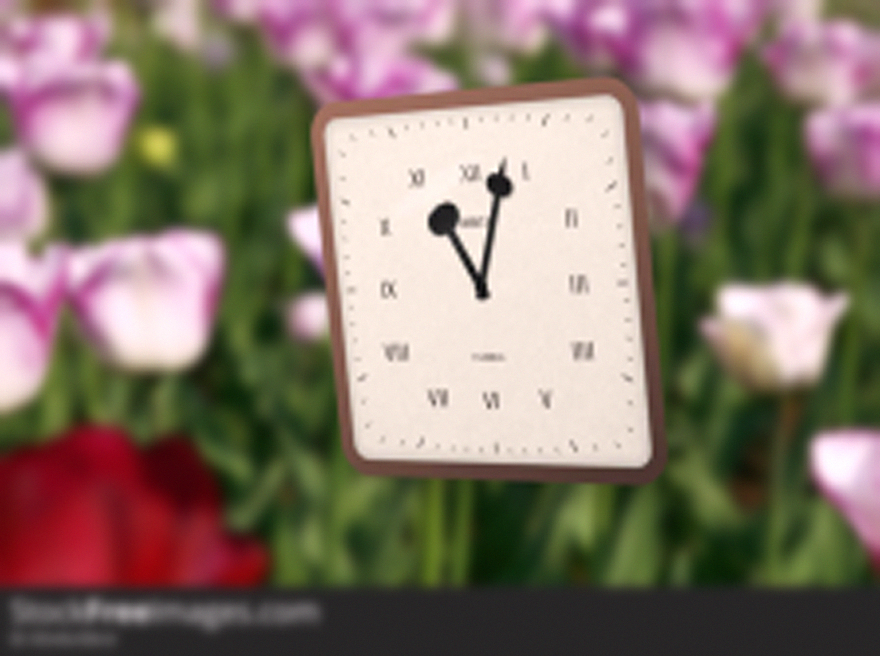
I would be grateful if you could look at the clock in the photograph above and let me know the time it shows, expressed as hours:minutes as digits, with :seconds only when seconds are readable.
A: 11:03
